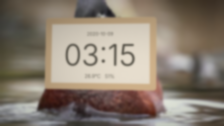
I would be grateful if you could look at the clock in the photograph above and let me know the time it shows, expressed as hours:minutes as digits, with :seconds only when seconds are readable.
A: 3:15
